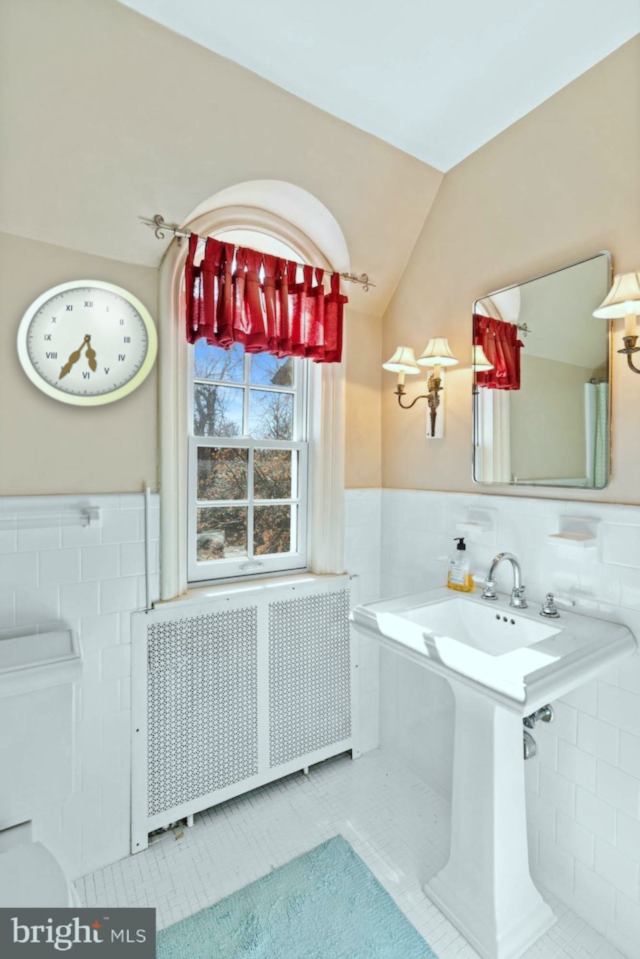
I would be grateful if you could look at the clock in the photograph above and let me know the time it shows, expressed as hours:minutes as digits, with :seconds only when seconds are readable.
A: 5:35
